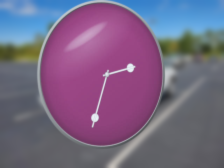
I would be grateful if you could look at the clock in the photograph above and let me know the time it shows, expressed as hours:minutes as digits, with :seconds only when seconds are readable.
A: 2:33
